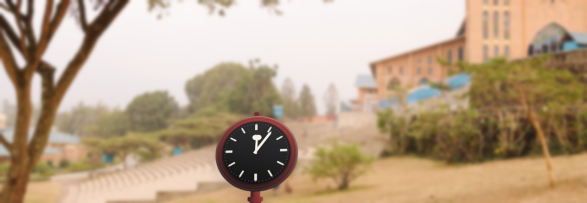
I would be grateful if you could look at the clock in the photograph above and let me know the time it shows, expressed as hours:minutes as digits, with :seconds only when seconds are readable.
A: 12:06
